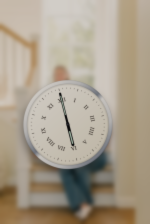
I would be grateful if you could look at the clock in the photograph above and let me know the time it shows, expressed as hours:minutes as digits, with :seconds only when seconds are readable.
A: 6:00
